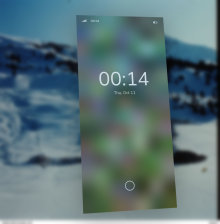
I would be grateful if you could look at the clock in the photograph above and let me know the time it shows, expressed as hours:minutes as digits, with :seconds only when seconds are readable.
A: 0:14
